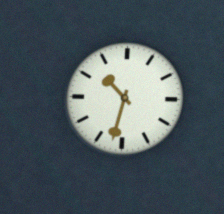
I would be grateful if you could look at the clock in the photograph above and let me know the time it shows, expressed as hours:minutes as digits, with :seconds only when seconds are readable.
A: 10:32
